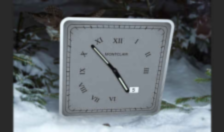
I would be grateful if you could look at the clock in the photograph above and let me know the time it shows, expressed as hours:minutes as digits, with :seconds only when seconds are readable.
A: 4:53
